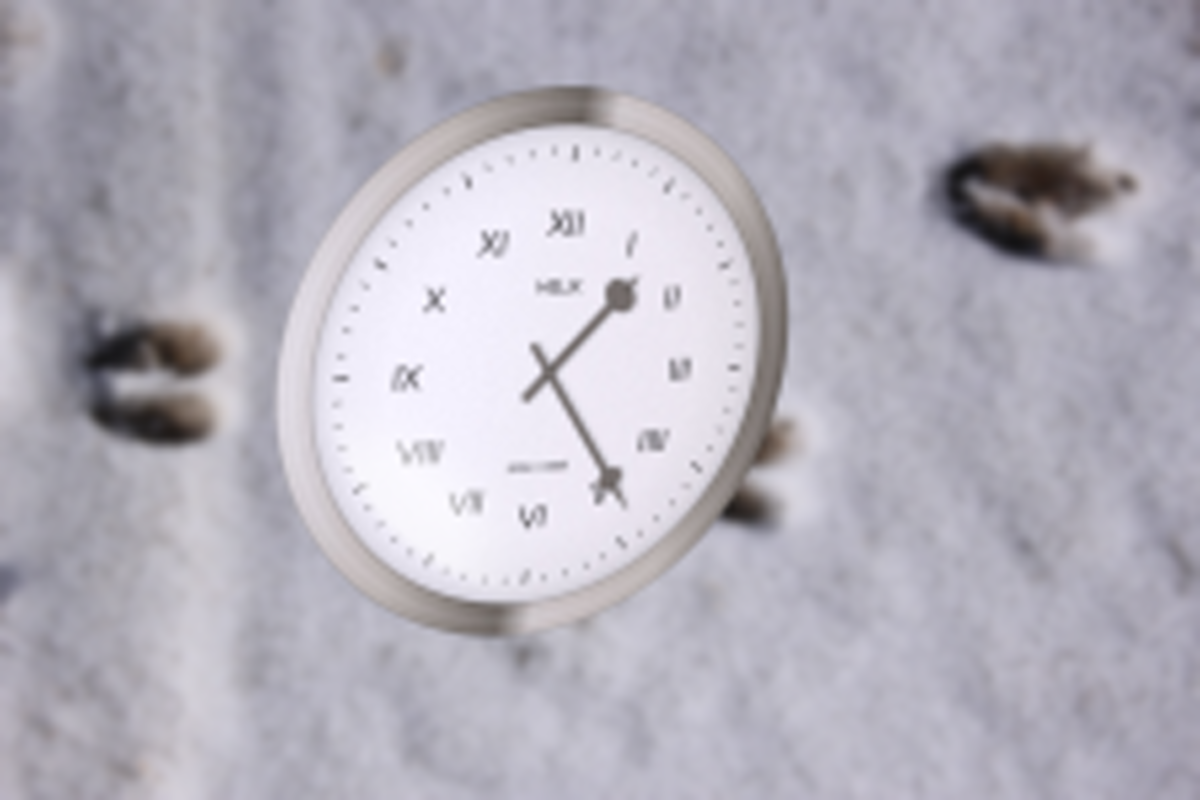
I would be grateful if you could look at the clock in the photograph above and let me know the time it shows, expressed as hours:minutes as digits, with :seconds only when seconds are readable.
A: 1:24
